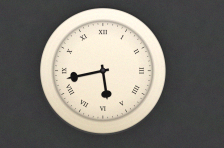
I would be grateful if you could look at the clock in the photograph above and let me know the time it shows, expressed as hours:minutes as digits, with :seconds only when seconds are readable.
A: 5:43
